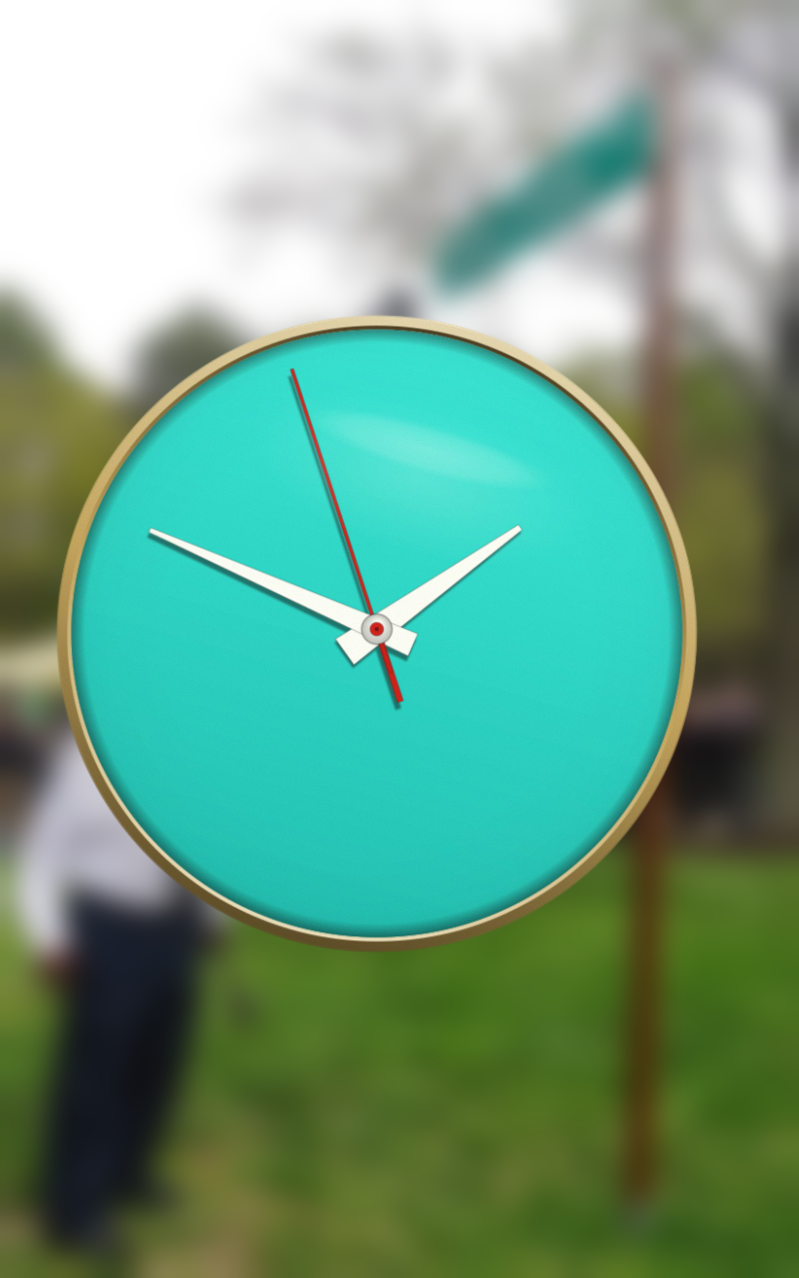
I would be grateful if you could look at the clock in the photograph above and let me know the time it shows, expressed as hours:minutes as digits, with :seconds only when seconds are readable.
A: 1:48:57
